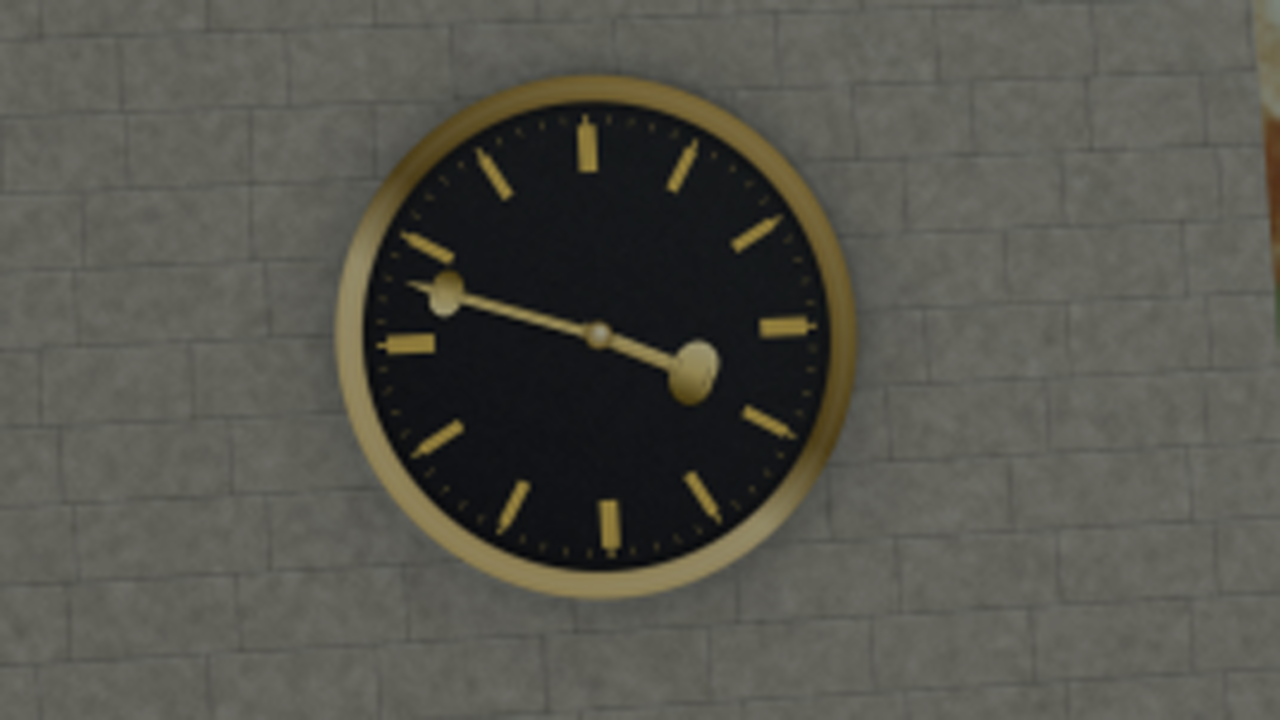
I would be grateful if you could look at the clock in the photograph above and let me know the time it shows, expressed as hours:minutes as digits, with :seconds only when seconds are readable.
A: 3:48
